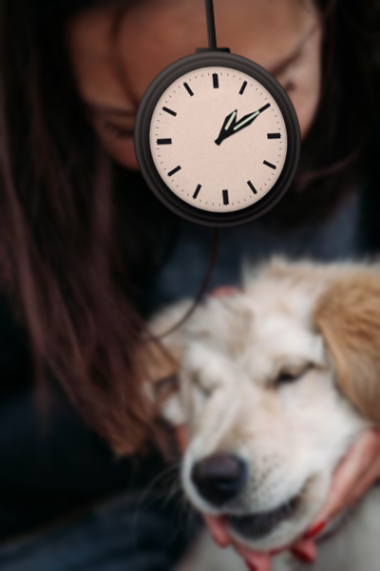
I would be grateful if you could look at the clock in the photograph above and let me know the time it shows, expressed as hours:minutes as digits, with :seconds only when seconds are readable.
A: 1:10
